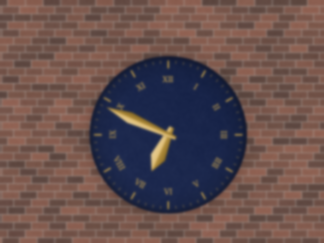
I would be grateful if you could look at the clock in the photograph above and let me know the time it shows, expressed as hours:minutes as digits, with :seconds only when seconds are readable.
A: 6:49
